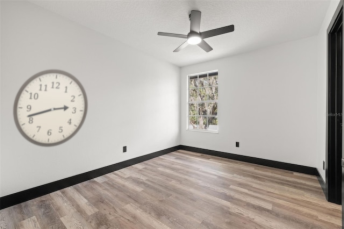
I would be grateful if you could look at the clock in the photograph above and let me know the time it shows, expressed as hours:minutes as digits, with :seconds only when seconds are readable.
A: 2:42
